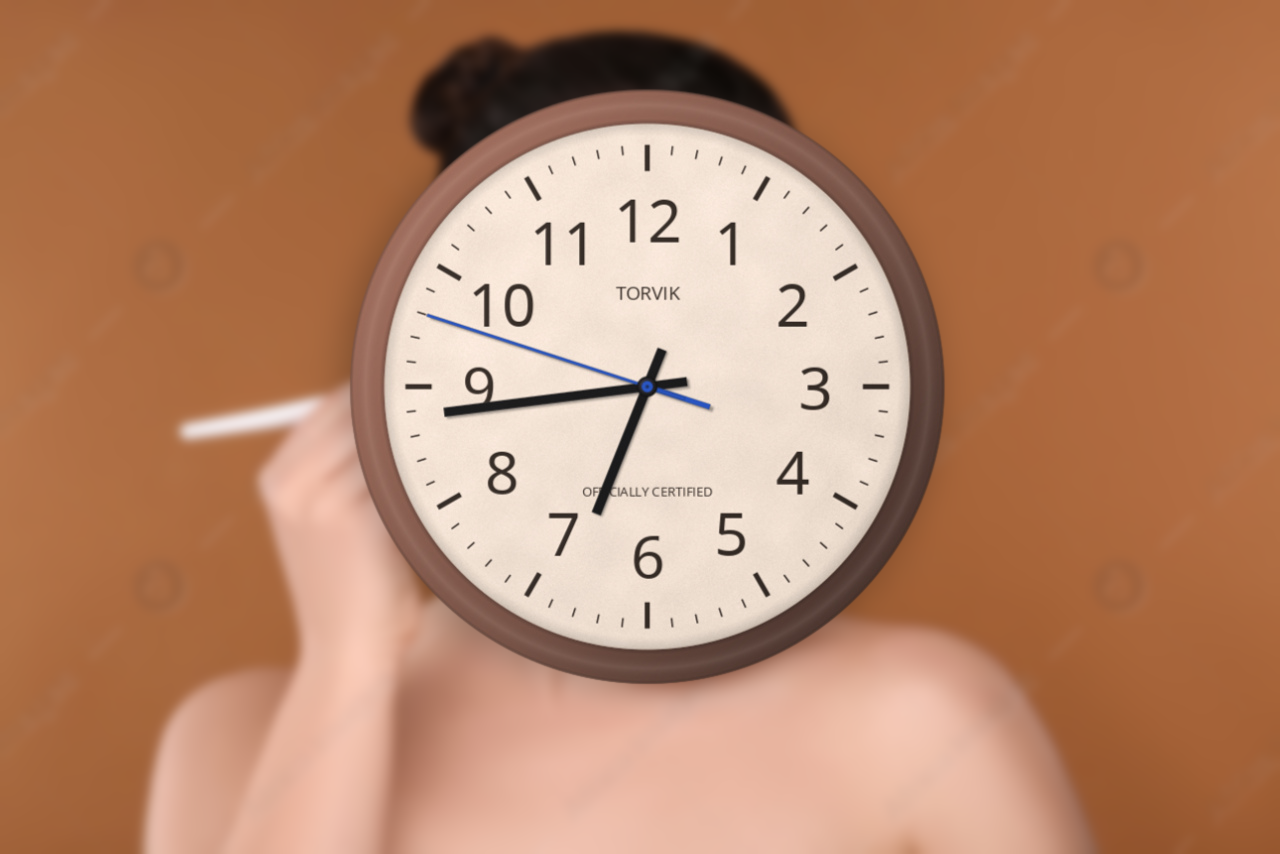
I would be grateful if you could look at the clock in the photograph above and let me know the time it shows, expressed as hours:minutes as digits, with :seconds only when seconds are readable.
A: 6:43:48
